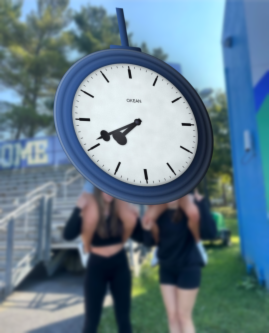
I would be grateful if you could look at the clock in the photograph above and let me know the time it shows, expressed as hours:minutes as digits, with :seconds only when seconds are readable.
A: 7:41
